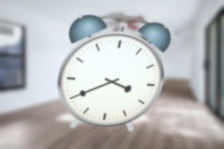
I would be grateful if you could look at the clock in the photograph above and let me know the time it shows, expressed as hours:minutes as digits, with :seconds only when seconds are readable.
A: 3:40
